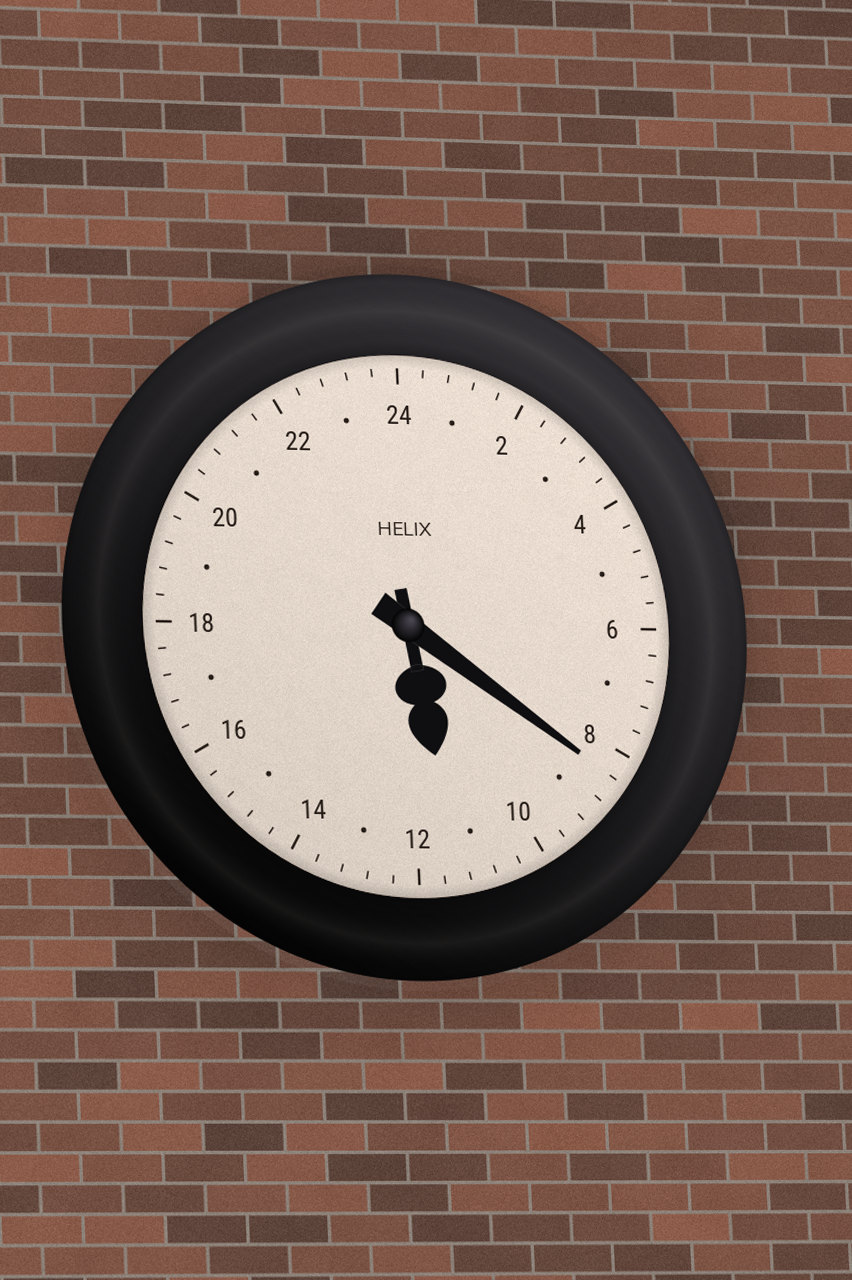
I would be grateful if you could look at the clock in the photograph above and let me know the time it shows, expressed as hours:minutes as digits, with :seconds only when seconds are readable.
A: 11:21
